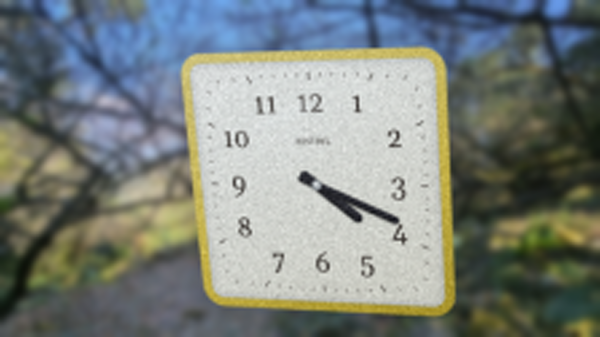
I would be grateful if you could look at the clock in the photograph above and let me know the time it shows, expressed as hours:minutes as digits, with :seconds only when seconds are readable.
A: 4:19
